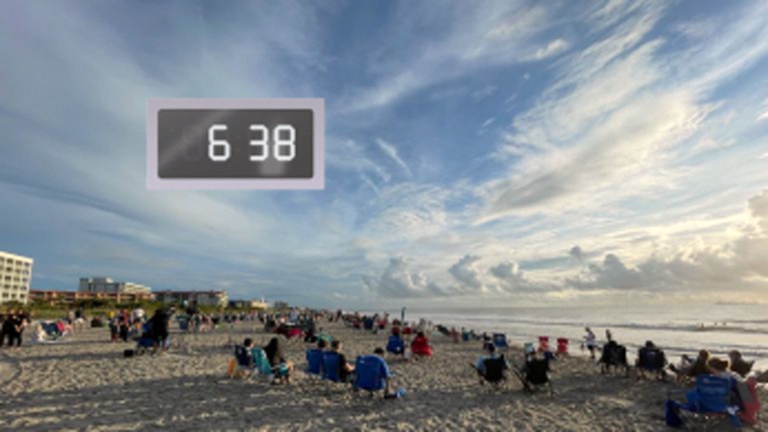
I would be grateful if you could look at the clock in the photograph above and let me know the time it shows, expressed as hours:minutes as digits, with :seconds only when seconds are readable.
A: 6:38
